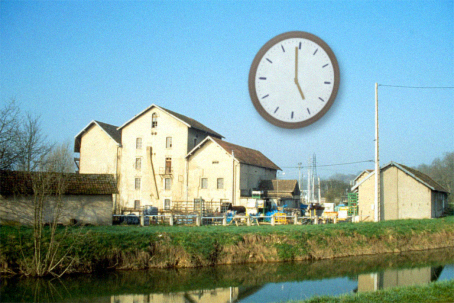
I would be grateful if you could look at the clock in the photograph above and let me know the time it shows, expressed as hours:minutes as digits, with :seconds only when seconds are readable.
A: 4:59
